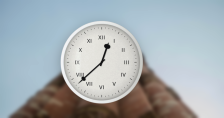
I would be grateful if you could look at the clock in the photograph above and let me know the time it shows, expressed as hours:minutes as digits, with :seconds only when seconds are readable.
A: 12:38
